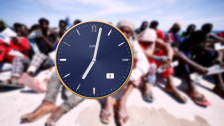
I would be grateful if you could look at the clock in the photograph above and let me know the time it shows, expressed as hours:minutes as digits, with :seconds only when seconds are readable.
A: 7:02
